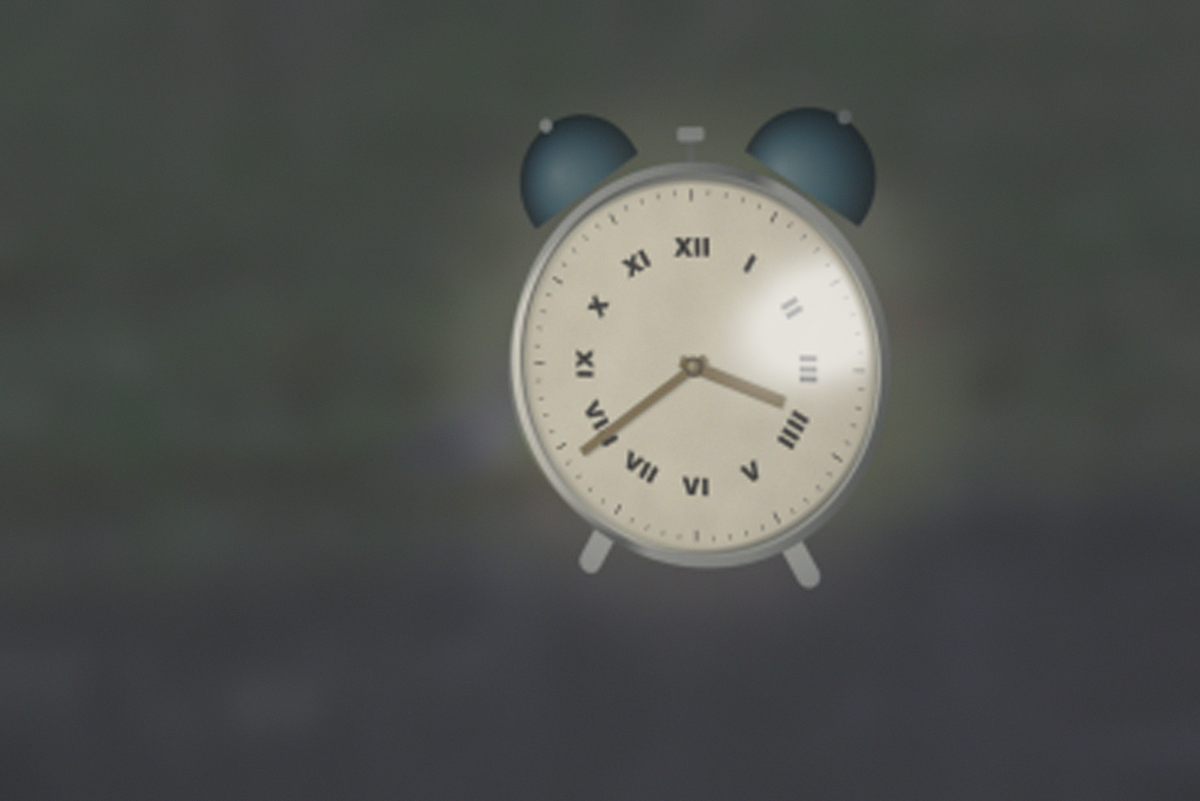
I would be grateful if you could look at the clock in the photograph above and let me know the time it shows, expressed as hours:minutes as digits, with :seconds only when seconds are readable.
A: 3:39
